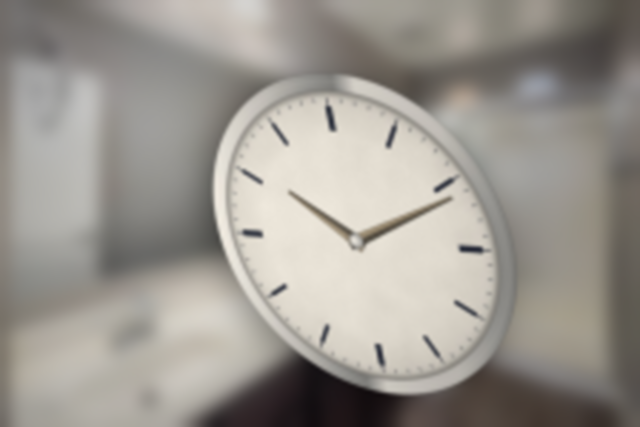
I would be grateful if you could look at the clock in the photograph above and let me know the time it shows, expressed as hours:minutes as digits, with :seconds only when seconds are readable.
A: 10:11
